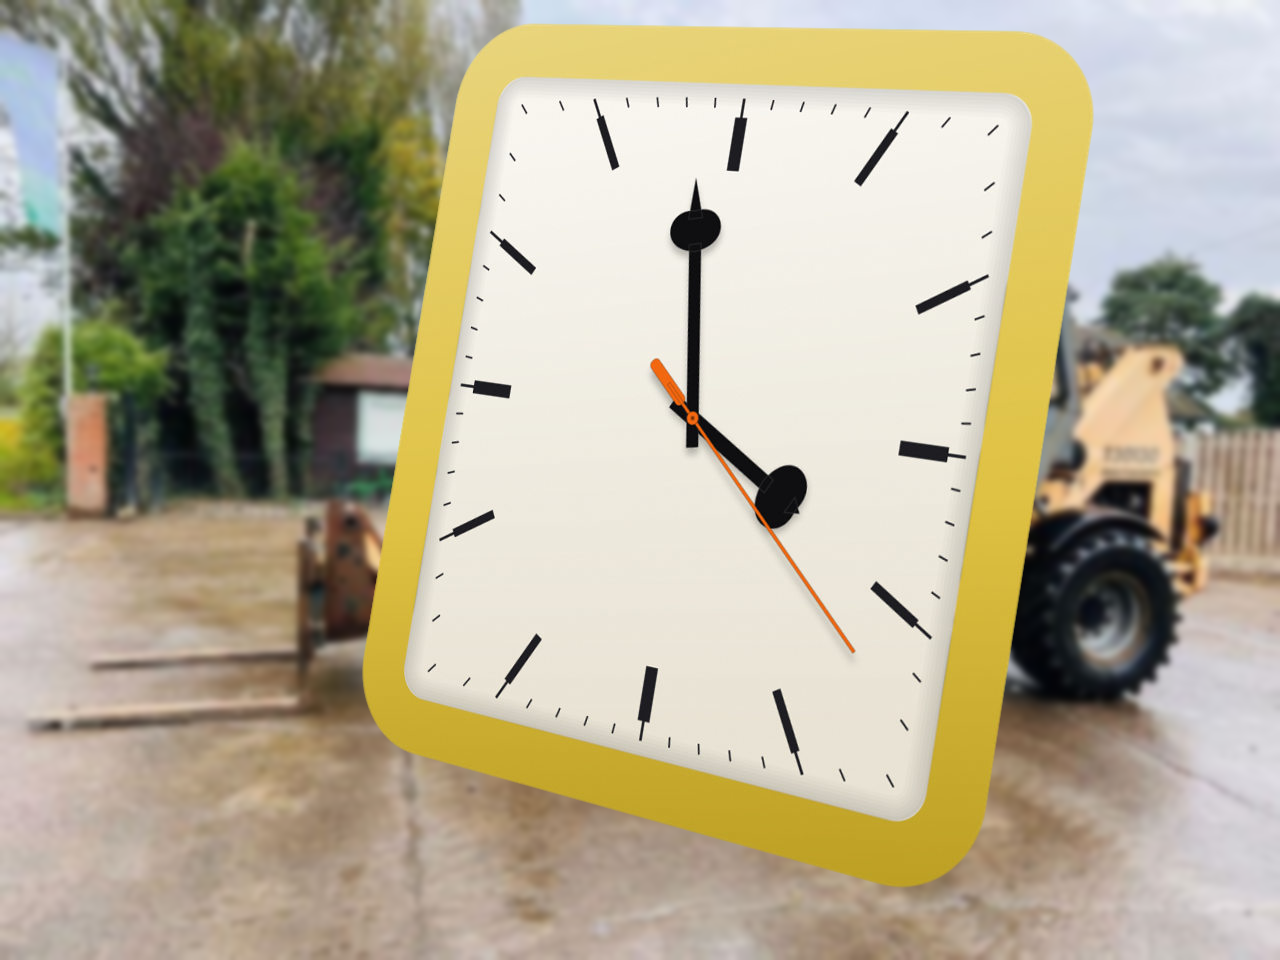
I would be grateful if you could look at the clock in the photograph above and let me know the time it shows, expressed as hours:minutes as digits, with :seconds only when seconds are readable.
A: 3:58:22
